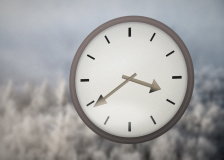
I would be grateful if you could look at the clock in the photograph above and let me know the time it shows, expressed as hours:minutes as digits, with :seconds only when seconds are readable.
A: 3:39
